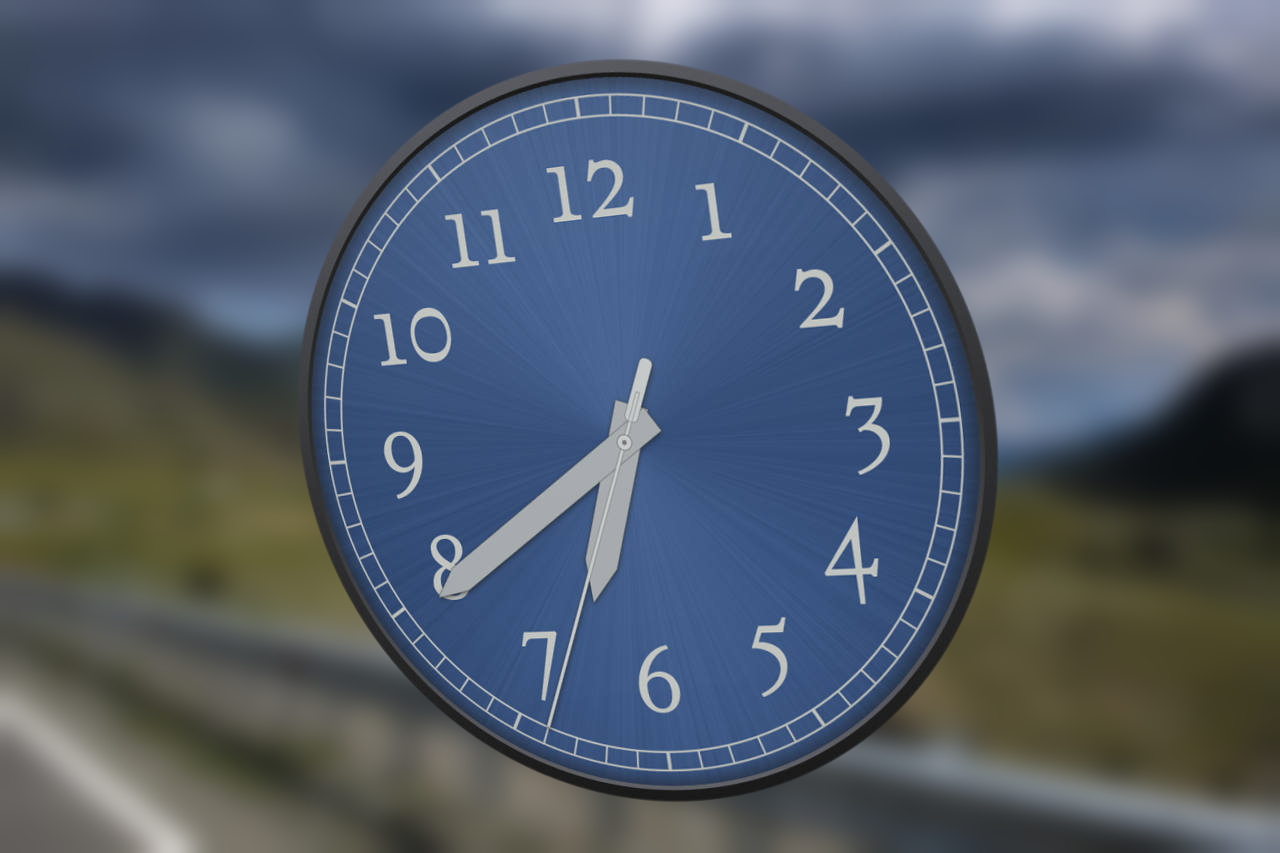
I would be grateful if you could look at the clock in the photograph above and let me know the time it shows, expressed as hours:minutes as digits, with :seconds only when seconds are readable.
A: 6:39:34
